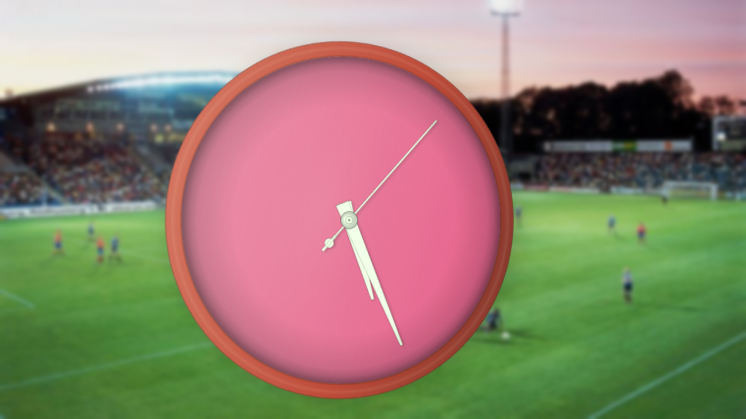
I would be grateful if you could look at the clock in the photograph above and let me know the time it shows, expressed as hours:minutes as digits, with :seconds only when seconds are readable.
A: 5:26:07
